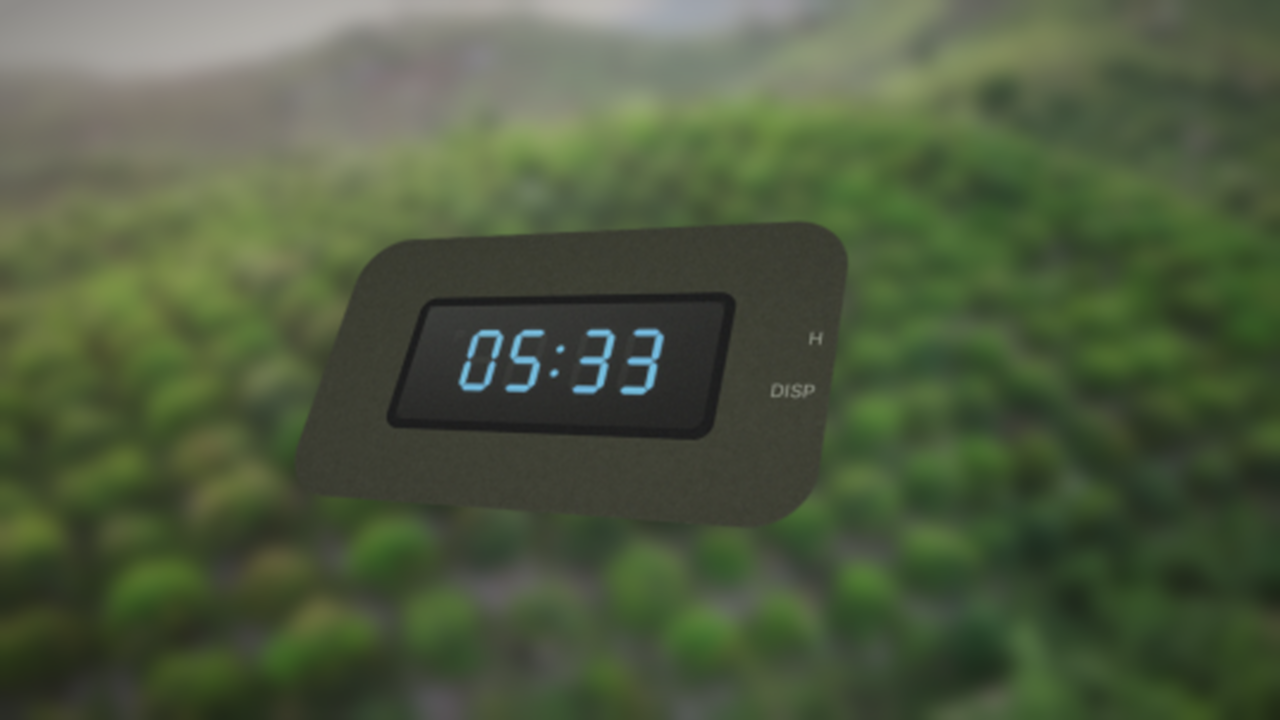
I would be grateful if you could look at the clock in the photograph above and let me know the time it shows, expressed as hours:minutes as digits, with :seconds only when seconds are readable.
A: 5:33
